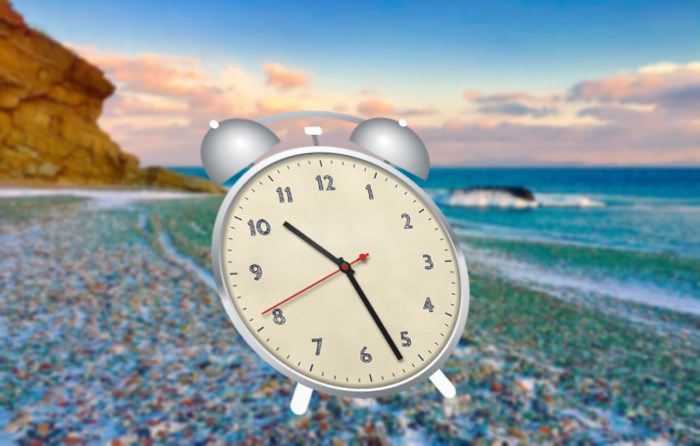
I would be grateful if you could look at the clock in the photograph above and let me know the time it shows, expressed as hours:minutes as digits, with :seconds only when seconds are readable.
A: 10:26:41
